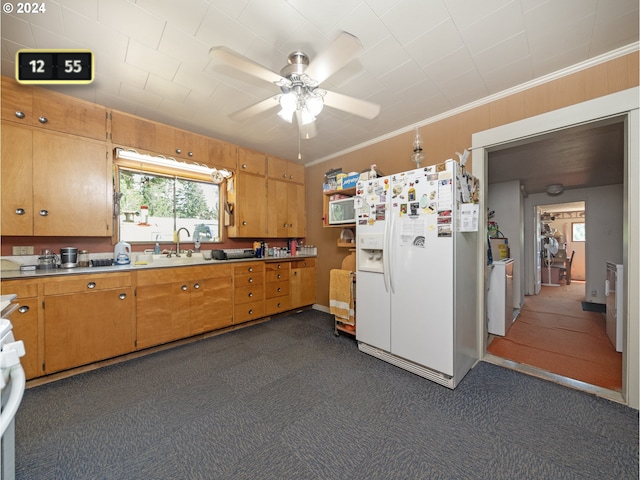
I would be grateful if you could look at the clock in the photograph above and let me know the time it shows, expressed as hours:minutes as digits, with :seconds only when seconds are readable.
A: 12:55
